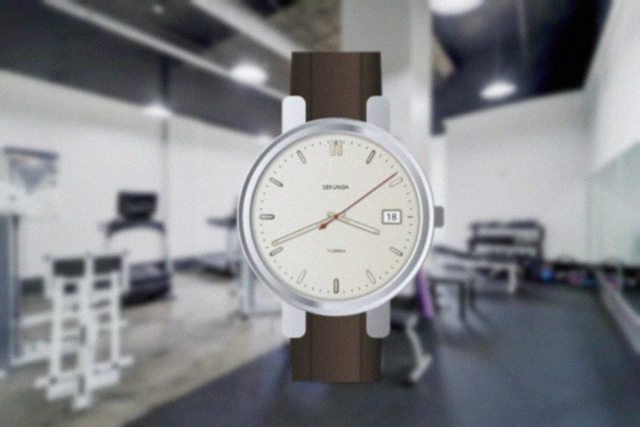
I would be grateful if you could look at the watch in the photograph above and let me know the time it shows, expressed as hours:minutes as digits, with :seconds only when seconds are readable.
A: 3:41:09
